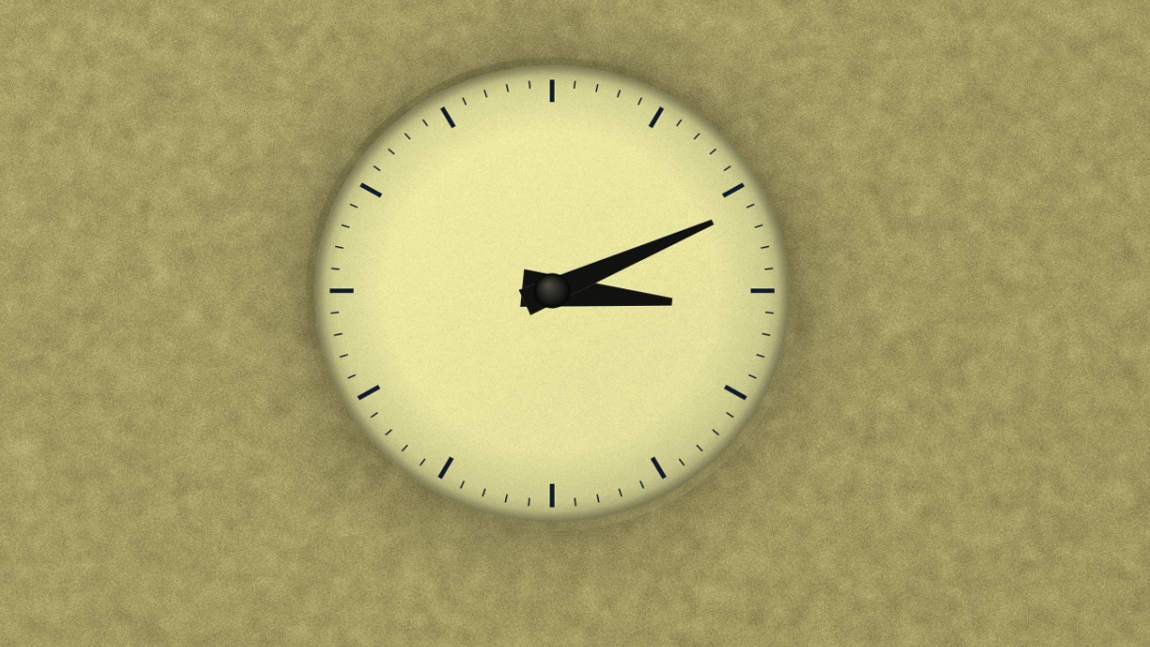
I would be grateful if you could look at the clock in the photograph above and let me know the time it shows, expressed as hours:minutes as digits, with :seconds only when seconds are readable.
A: 3:11
